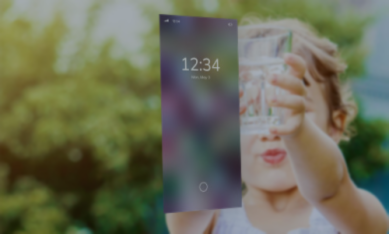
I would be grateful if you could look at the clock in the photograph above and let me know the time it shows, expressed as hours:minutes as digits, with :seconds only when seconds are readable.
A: 12:34
